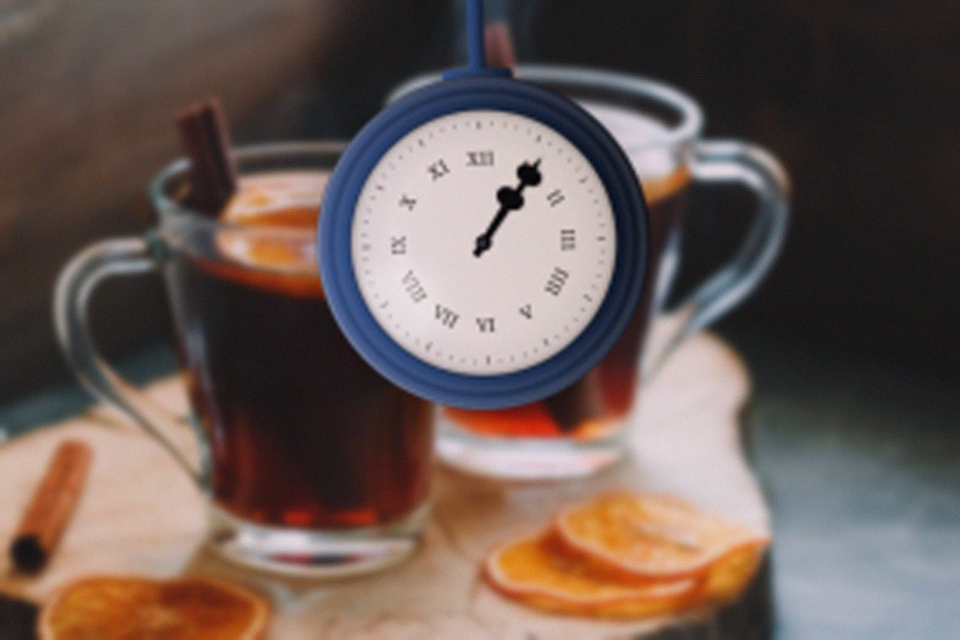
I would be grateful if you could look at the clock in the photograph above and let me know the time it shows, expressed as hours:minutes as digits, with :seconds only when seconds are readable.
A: 1:06
